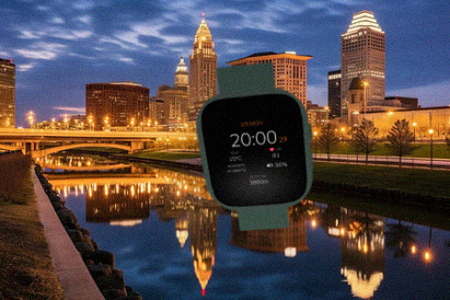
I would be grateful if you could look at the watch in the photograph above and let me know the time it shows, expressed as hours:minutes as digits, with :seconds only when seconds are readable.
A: 20:00
